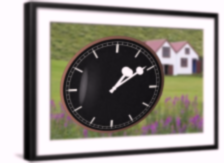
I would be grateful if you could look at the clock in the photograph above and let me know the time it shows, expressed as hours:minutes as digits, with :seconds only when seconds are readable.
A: 1:09
